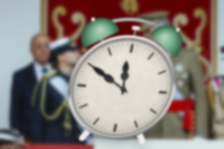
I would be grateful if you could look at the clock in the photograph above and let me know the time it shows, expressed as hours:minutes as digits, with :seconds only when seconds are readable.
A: 11:50
